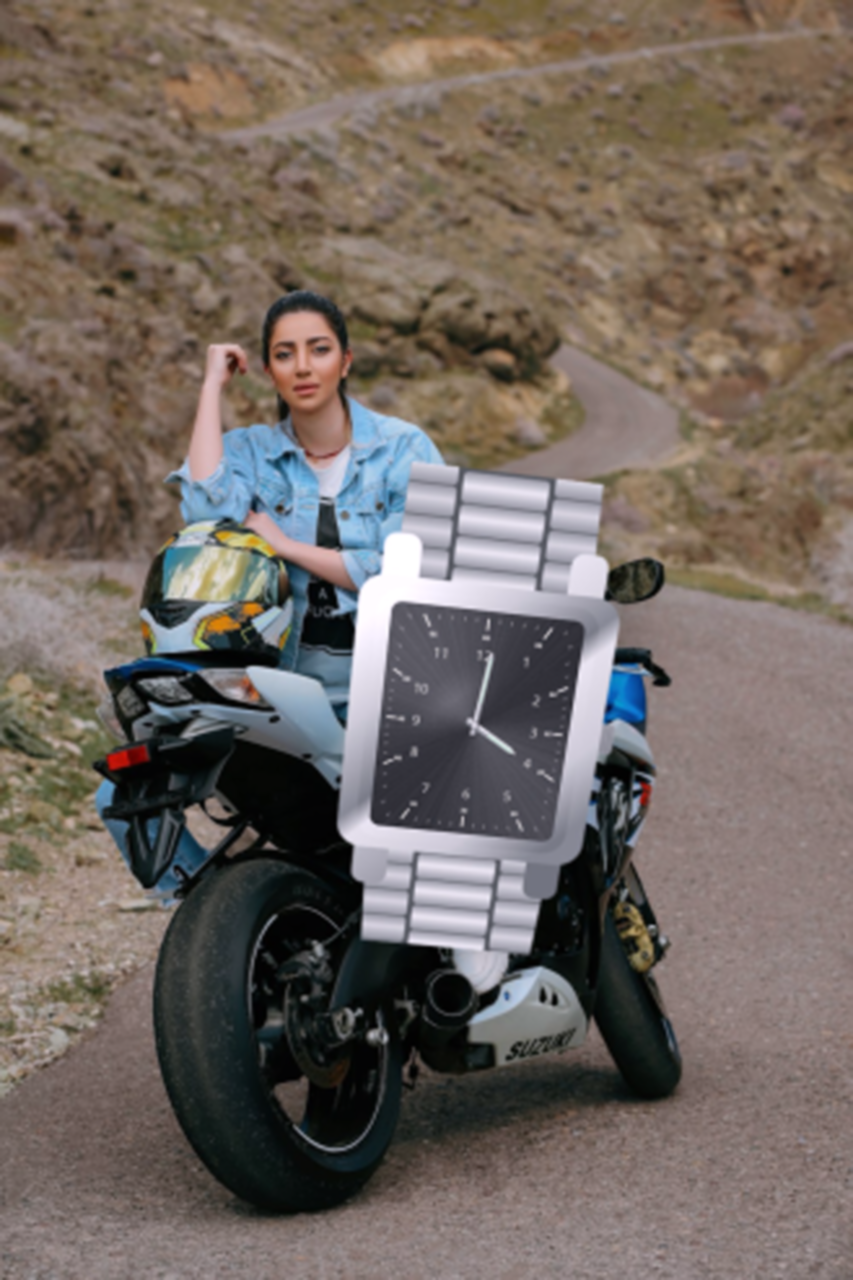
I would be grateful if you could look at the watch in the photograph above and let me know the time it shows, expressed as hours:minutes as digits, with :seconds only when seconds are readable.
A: 4:01
